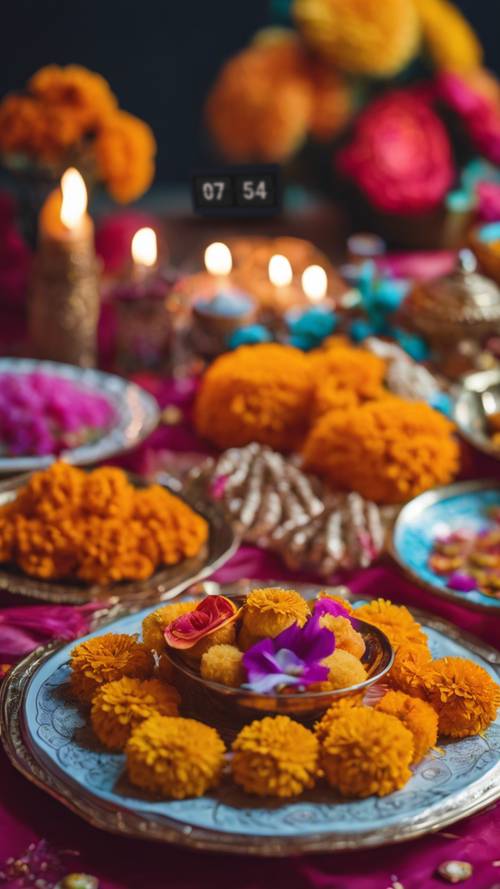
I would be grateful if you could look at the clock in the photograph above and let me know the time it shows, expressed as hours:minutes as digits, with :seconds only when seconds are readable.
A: 7:54
